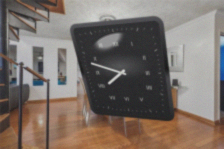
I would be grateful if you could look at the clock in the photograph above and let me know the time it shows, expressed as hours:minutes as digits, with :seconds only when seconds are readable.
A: 7:48
